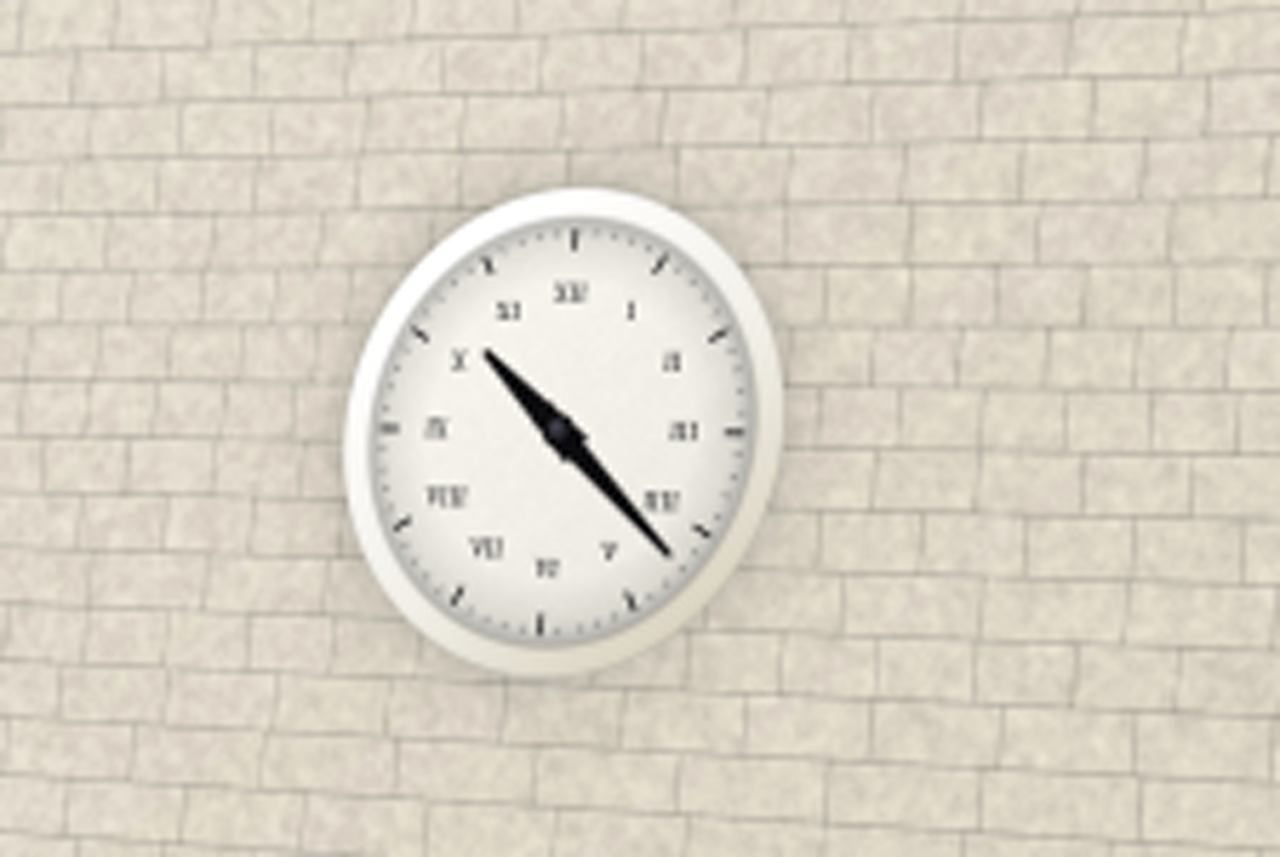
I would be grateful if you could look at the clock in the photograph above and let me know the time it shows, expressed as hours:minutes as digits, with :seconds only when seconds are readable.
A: 10:22
